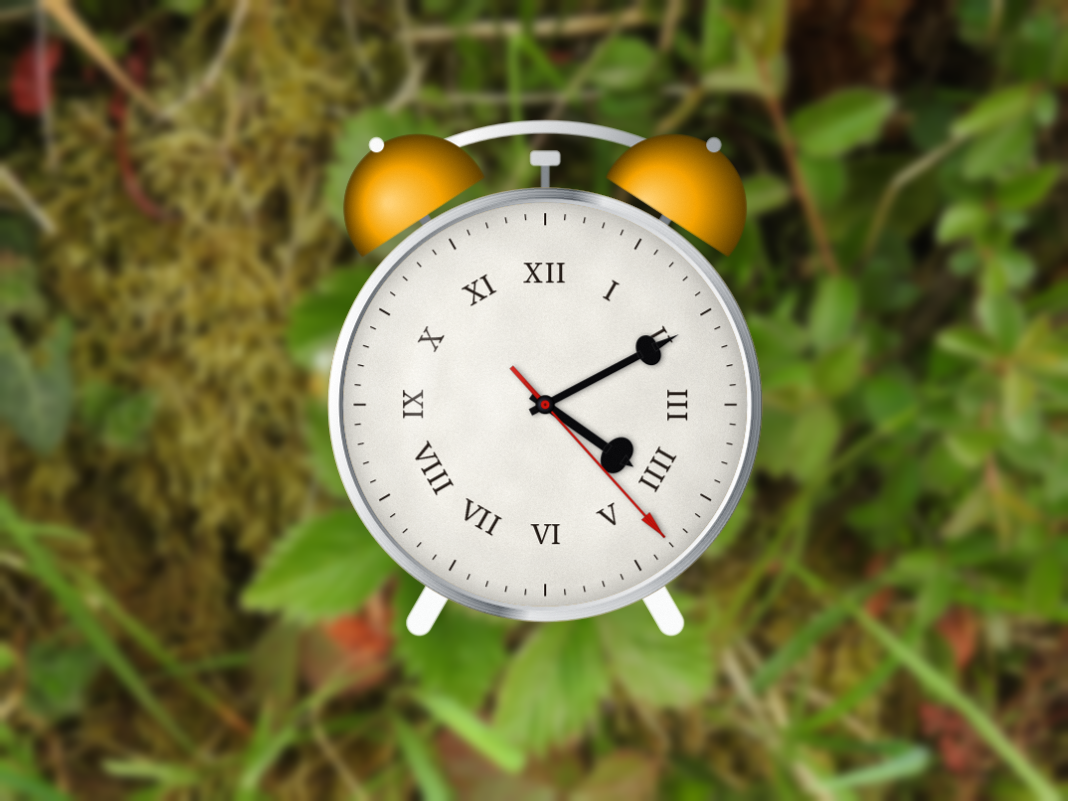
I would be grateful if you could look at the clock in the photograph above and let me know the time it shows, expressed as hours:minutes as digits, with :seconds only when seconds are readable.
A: 4:10:23
